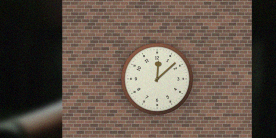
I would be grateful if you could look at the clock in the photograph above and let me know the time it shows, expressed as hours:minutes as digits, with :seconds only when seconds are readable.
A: 12:08
